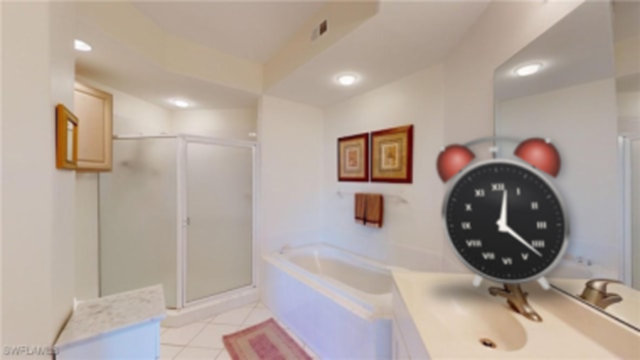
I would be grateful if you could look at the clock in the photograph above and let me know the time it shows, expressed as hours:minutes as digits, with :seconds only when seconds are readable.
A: 12:22
